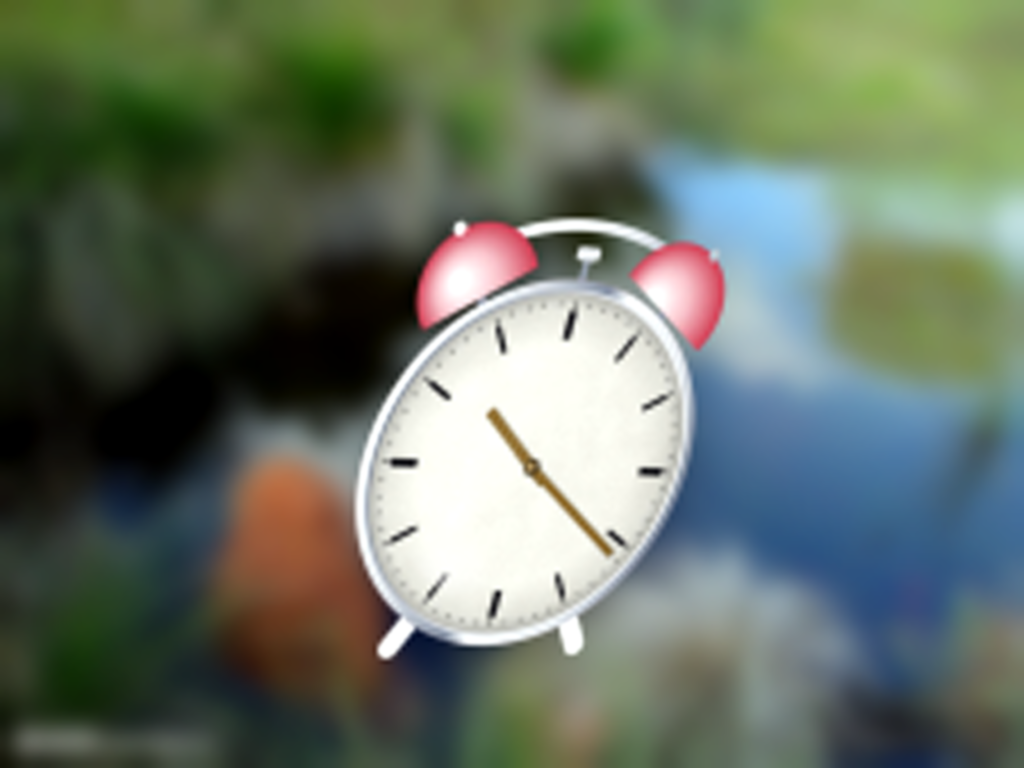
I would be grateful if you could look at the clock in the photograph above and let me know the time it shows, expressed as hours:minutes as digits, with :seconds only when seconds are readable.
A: 10:21
